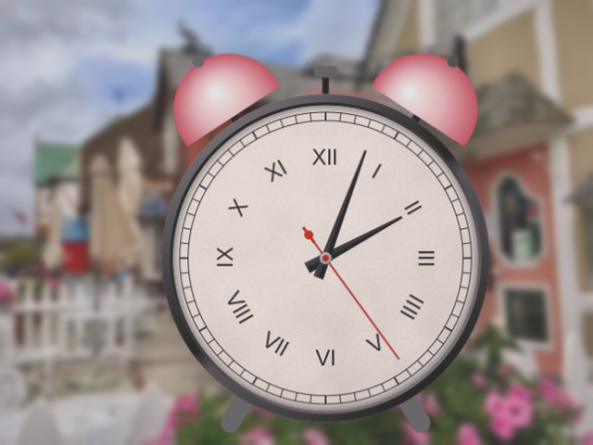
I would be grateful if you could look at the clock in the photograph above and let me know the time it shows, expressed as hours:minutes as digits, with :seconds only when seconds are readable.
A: 2:03:24
